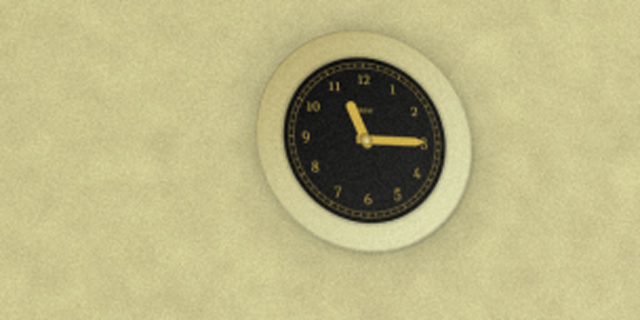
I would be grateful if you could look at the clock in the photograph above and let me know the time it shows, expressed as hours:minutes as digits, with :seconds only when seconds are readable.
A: 11:15
